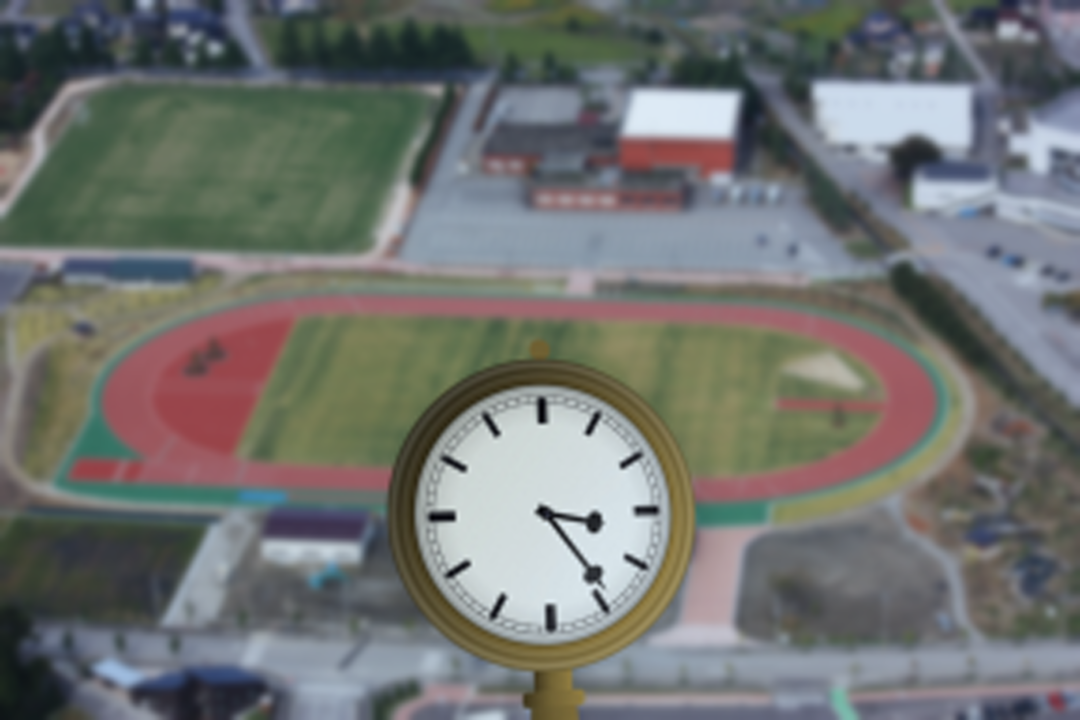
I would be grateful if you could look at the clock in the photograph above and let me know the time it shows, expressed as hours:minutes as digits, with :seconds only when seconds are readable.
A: 3:24
